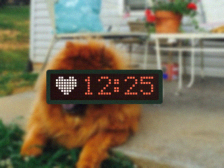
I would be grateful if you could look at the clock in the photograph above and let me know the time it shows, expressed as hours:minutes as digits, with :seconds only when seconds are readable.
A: 12:25
